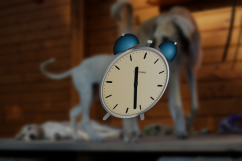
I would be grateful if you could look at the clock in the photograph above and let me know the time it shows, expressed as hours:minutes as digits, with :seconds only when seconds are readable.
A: 11:27
